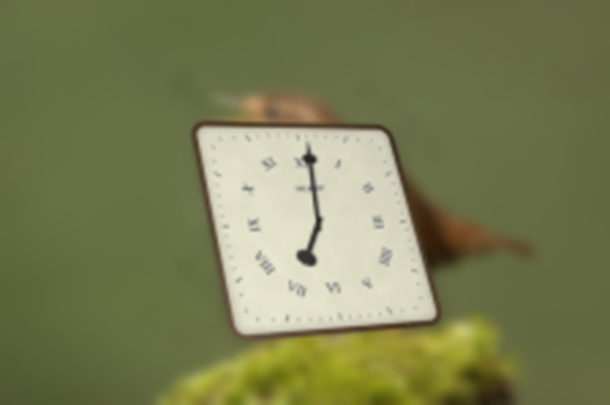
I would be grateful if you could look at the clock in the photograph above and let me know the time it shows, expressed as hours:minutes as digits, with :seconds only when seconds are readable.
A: 7:01
